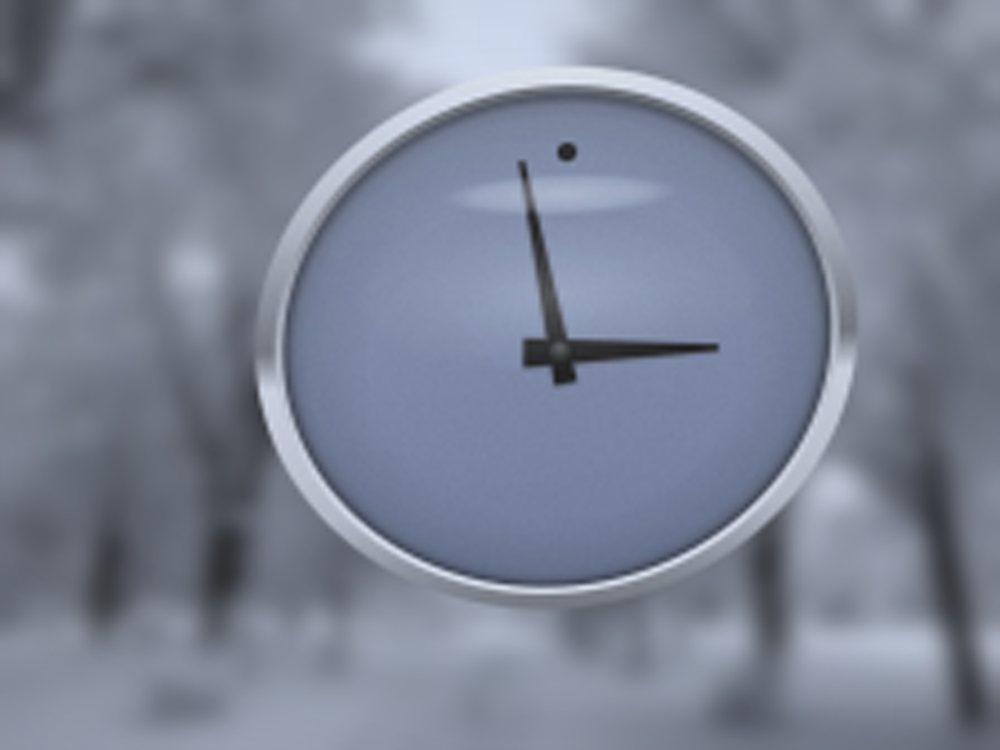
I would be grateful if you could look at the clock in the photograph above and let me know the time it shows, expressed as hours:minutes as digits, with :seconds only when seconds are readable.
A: 2:58
